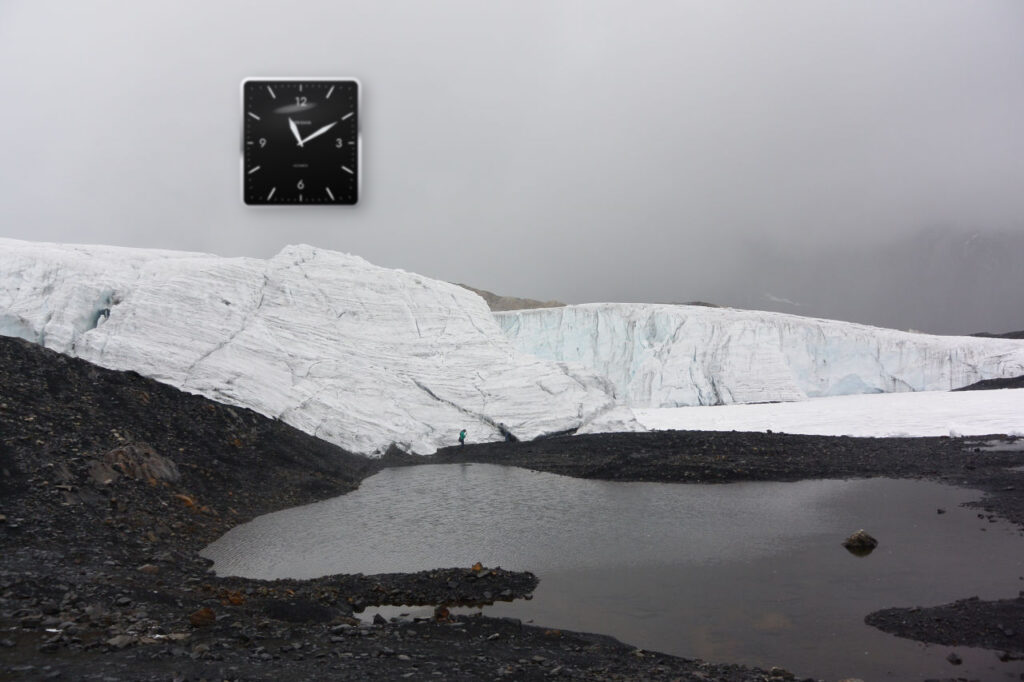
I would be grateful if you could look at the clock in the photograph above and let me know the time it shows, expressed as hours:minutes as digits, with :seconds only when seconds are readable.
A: 11:10
